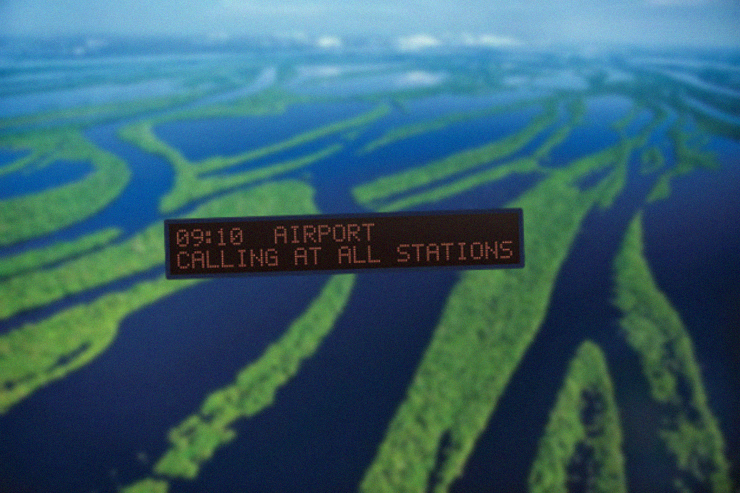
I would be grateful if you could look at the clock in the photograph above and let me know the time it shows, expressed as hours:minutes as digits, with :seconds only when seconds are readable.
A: 9:10
